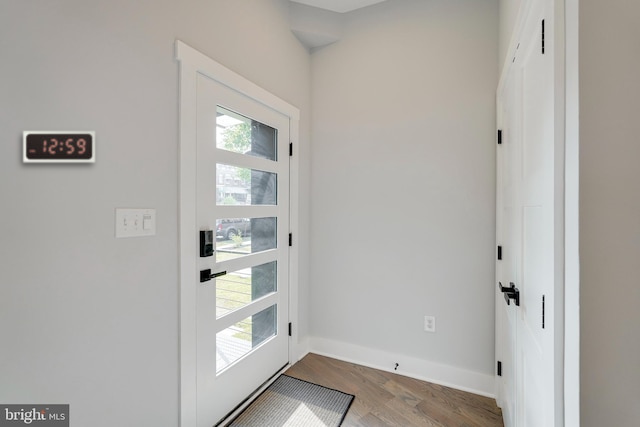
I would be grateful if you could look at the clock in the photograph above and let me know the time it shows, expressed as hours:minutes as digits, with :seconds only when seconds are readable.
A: 12:59
